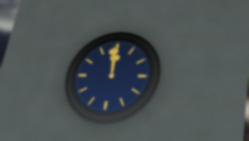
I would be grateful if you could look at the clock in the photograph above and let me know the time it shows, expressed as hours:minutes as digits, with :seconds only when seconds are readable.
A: 11:59
